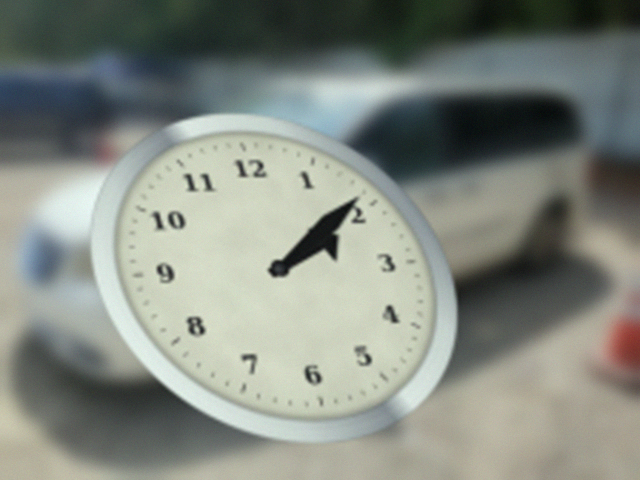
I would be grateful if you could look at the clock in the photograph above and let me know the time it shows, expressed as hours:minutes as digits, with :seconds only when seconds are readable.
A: 2:09
